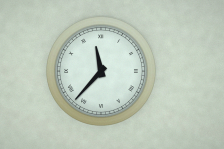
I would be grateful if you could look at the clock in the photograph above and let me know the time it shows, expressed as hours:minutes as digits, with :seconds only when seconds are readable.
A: 11:37
